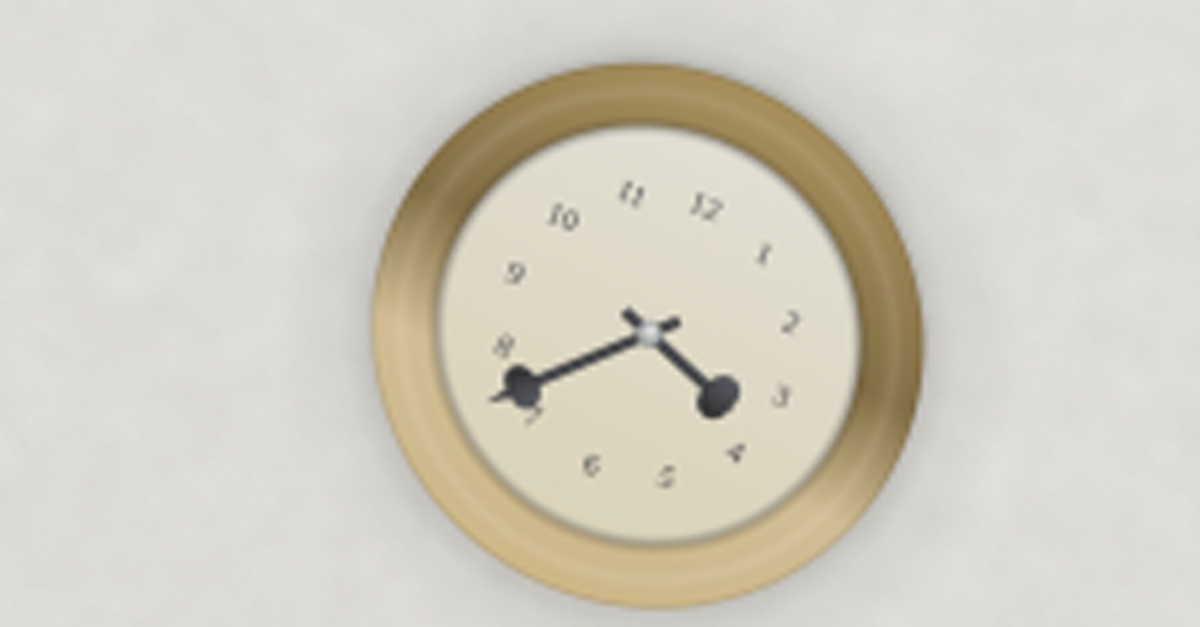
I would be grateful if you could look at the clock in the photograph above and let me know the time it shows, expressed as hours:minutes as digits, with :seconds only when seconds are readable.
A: 3:37
